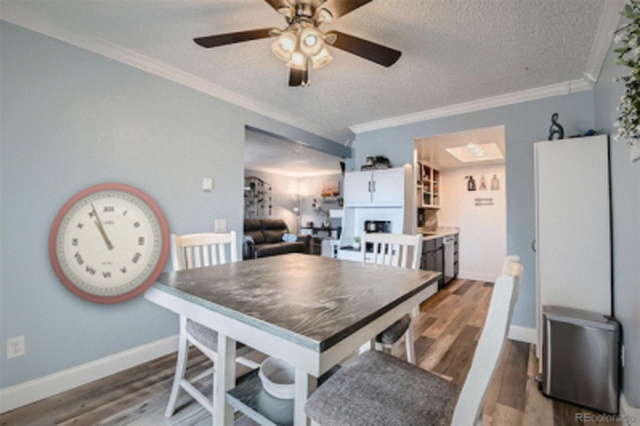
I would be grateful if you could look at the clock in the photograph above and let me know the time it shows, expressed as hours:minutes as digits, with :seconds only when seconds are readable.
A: 10:56
